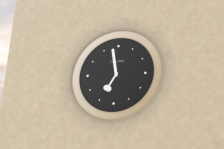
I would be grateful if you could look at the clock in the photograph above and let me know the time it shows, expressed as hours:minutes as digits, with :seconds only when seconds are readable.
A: 6:58
